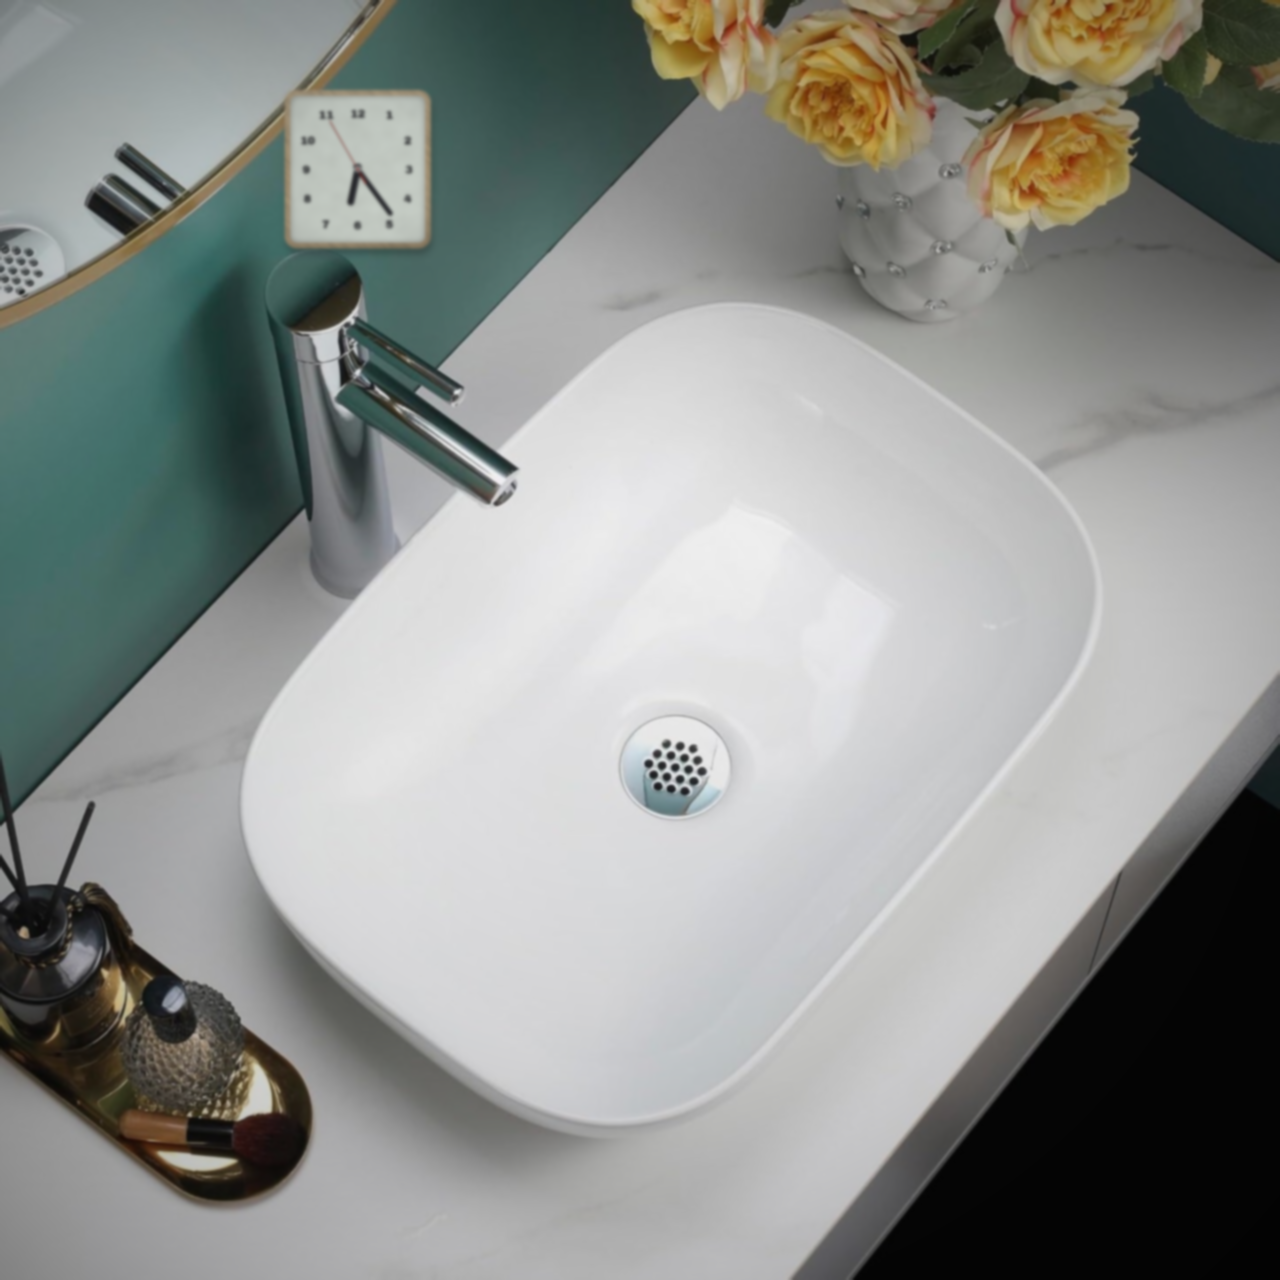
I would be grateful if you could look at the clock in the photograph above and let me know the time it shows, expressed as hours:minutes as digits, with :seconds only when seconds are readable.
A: 6:23:55
